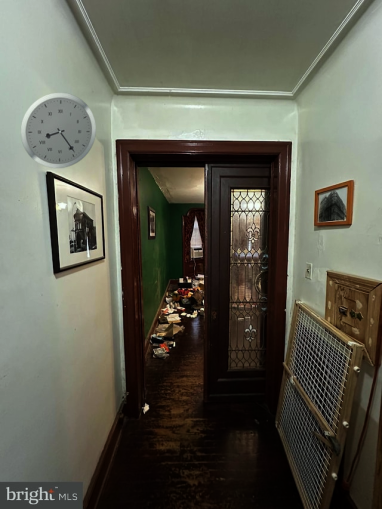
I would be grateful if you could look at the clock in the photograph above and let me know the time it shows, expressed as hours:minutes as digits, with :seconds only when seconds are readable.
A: 8:24
